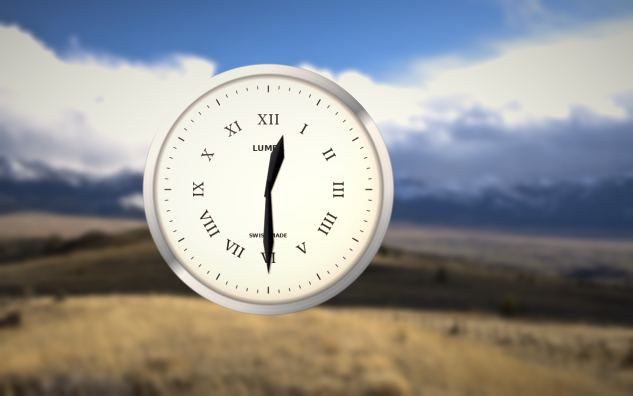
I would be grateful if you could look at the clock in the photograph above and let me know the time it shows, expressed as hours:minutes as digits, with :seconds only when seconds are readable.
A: 12:30
